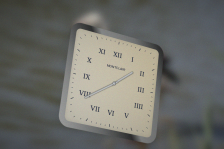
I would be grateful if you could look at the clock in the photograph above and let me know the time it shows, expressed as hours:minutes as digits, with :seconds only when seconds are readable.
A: 1:39
